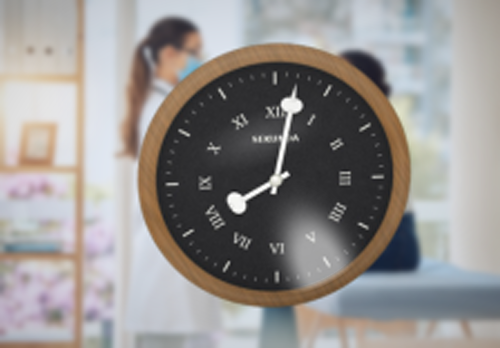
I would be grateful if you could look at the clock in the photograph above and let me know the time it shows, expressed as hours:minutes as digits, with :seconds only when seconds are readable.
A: 8:02
